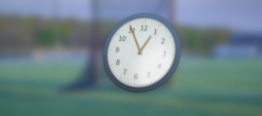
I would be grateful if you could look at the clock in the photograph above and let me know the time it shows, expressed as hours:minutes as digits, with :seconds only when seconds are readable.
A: 12:55
